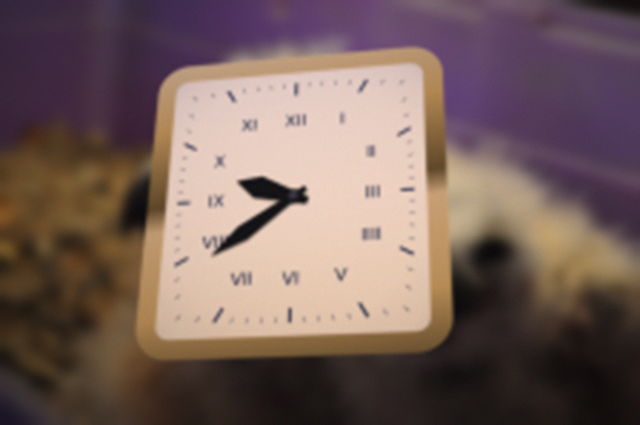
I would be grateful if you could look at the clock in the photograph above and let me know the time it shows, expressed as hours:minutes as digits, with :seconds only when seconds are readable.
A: 9:39
